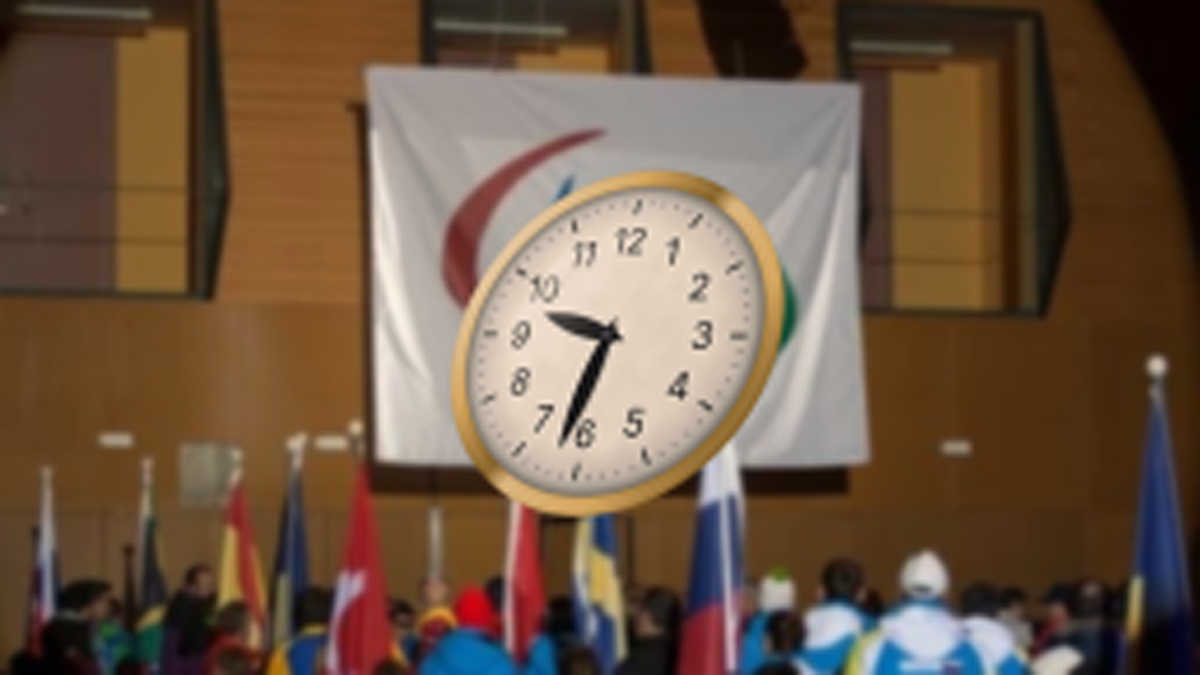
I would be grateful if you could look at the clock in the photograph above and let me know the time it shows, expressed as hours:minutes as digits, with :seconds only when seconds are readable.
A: 9:32
